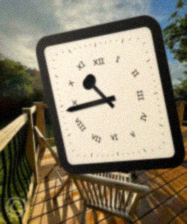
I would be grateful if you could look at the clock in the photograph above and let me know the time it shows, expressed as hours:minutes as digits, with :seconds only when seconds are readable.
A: 10:44
